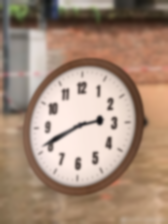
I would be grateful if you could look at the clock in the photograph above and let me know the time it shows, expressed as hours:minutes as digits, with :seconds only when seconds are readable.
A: 2:41
